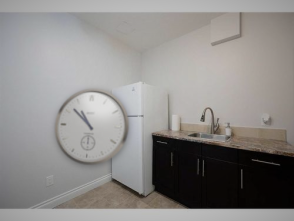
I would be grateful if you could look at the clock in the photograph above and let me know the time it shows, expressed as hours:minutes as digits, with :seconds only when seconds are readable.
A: 10:52
